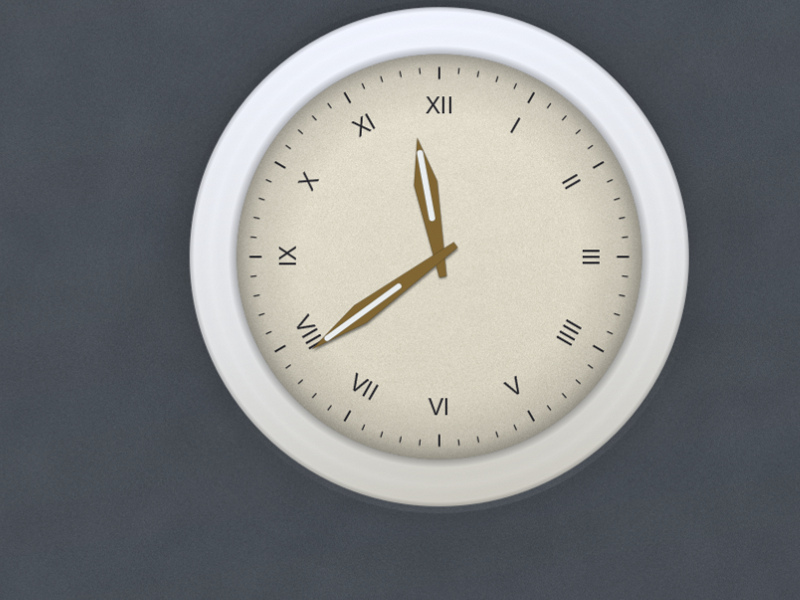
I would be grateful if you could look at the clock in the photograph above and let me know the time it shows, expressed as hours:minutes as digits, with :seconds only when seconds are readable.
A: 11:39
